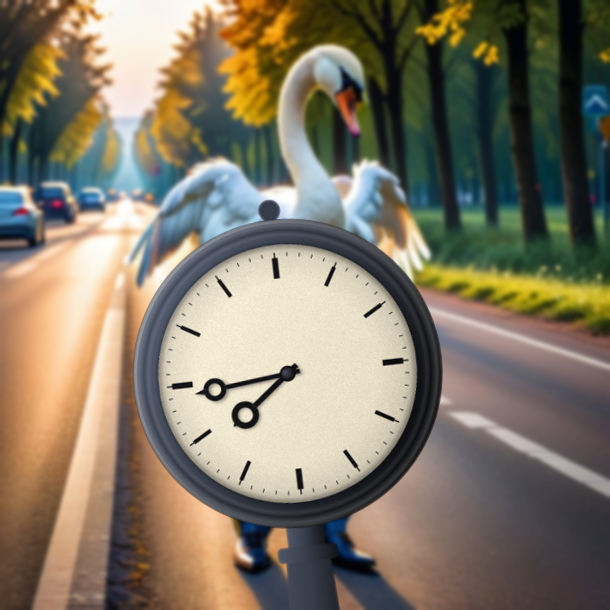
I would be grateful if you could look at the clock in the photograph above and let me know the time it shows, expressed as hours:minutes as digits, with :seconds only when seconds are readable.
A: 7:44
